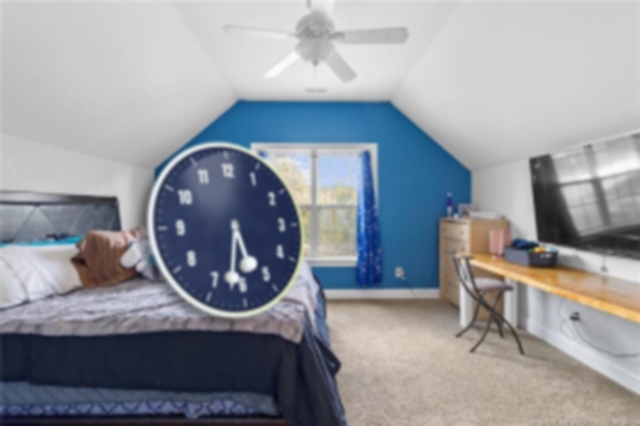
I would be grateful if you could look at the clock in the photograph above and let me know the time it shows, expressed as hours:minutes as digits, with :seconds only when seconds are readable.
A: 5:32
